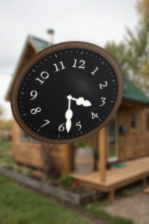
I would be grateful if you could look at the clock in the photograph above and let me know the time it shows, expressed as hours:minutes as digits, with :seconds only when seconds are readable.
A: 3:28
